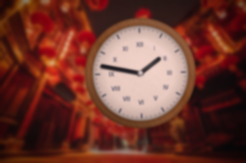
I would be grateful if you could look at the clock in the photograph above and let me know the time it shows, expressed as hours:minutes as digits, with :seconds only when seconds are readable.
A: 1:47
